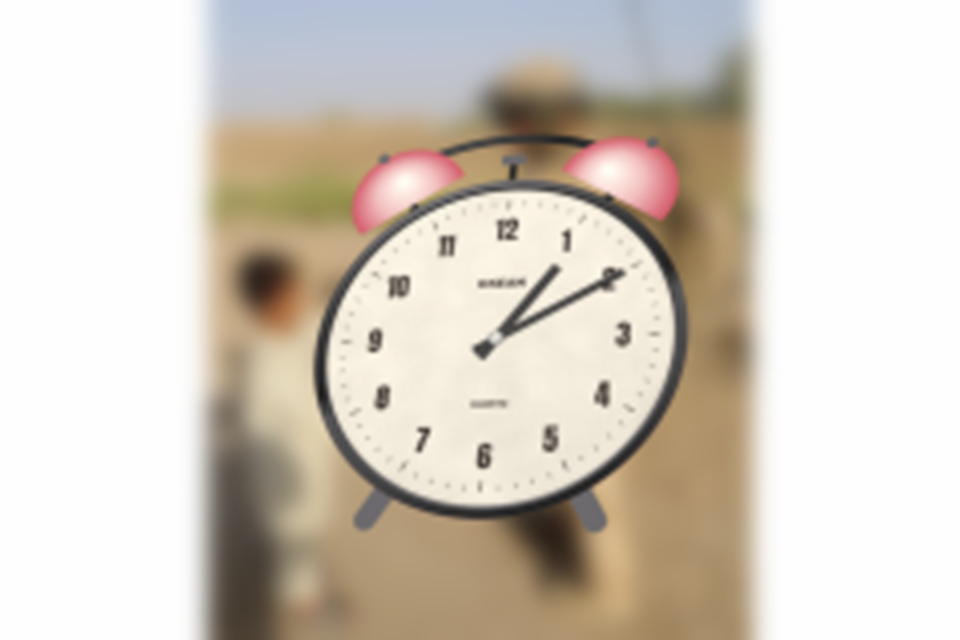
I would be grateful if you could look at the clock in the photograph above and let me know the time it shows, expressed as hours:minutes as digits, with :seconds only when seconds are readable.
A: 1:10
